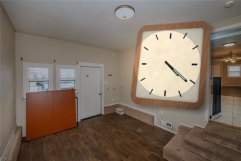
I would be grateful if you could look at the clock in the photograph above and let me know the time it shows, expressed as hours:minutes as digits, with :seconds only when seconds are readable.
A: 4:21
